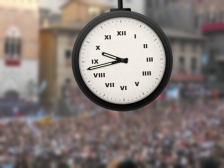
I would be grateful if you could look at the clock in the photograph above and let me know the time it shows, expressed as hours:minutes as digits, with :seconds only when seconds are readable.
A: 9:43
